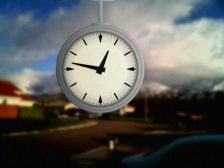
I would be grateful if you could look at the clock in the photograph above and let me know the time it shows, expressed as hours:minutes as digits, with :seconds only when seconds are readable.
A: 12:47
